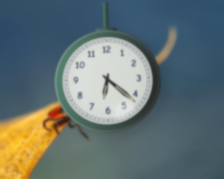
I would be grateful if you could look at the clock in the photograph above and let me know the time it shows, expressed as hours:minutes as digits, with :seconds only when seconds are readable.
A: 6:22
